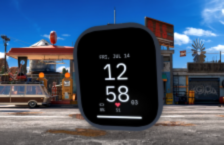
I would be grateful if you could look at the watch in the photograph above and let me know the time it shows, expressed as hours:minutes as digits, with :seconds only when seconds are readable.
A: 12:58
